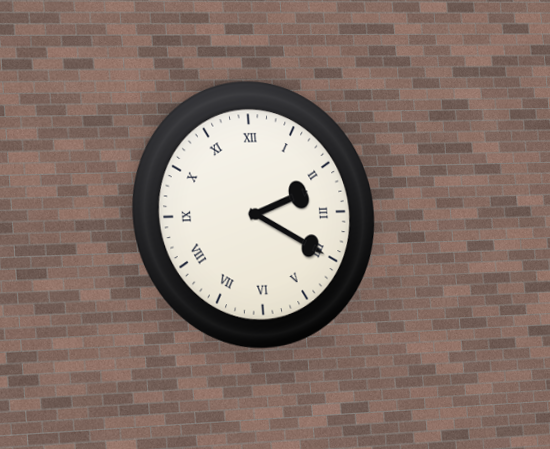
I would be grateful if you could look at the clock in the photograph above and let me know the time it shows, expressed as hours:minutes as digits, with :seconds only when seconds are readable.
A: 2:20
